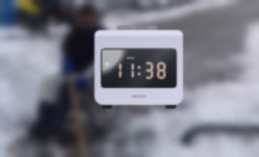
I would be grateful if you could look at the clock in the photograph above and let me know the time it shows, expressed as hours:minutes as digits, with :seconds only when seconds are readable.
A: 11:38
